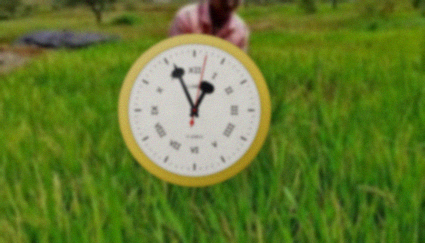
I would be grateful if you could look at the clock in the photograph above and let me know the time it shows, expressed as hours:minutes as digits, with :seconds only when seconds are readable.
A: 12:56:02
